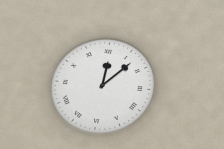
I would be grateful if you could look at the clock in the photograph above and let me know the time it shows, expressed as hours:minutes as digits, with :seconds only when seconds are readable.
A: 12:07
